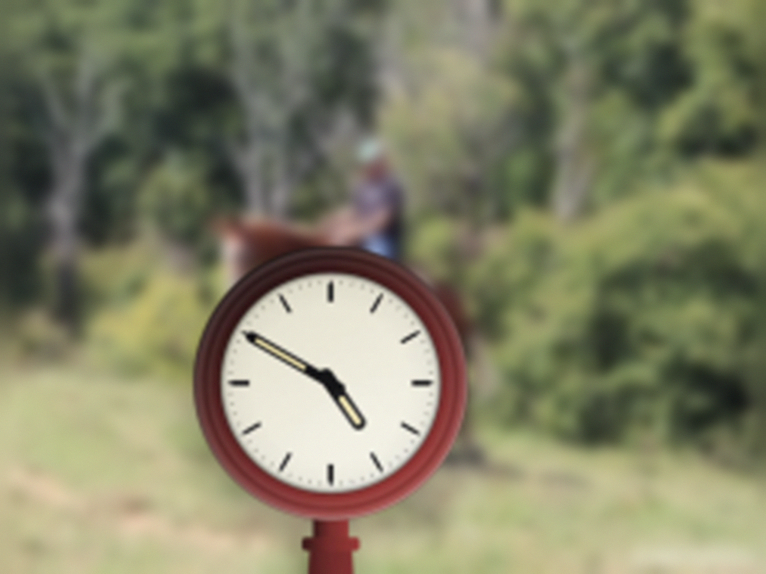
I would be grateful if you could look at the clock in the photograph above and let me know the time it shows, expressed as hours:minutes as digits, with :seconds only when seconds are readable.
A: 4:50
